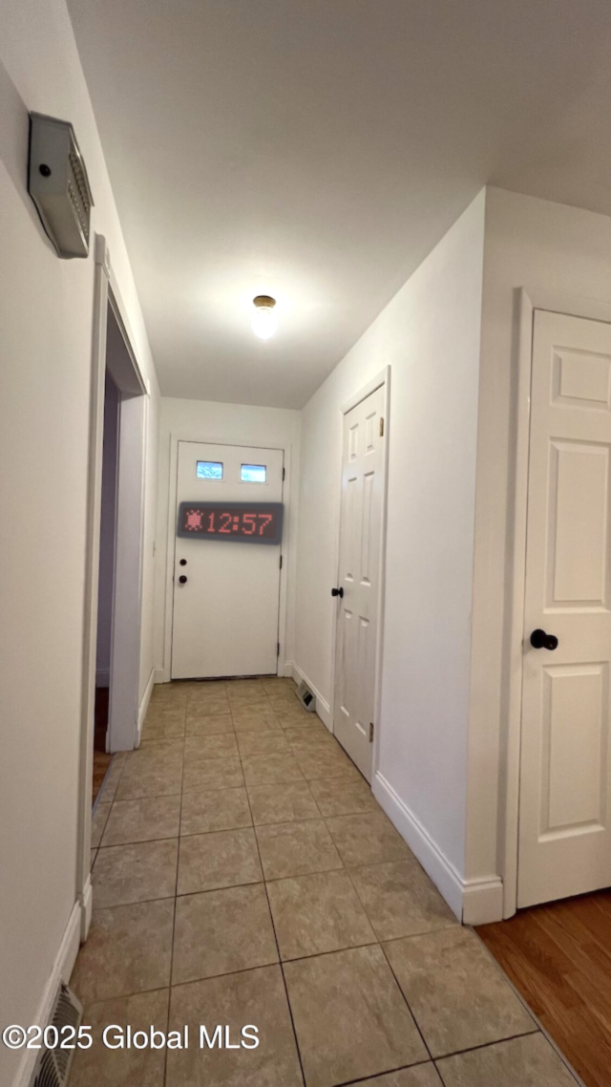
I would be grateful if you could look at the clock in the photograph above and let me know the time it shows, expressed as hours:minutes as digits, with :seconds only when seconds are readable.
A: 12:57
